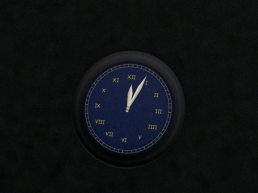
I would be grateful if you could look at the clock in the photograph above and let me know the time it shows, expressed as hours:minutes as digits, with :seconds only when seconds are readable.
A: 12:04
